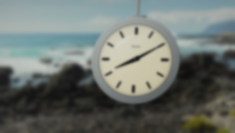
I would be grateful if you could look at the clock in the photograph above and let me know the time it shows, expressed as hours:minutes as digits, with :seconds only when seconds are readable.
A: 8:10
